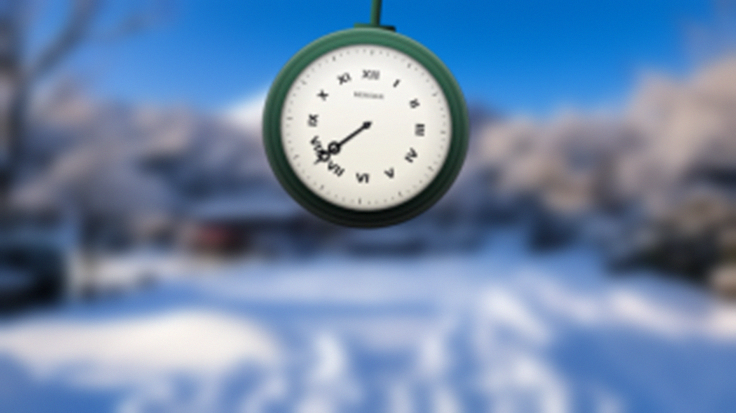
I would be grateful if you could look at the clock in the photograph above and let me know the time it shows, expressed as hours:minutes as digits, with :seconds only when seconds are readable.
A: 7:38
